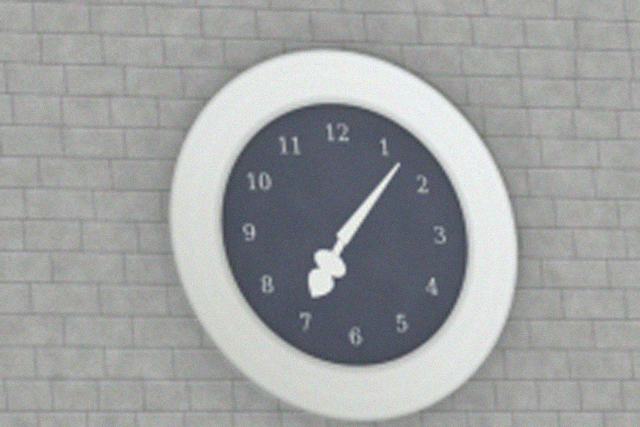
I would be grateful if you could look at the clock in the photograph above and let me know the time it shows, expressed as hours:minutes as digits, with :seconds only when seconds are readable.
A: 7:07
